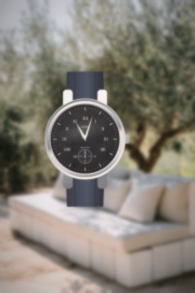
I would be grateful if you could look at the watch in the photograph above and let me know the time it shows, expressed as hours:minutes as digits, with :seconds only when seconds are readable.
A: 11:03
